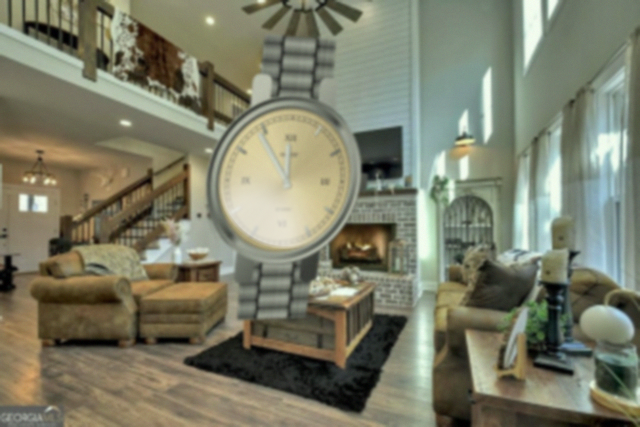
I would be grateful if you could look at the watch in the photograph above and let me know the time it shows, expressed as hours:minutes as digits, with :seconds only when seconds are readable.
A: 11:54
